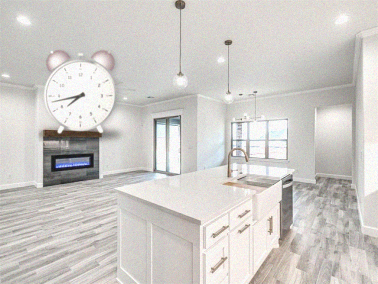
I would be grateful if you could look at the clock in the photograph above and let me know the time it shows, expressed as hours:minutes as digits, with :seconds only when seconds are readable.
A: 7:43
